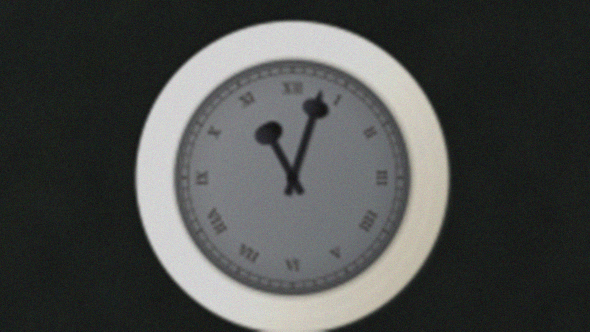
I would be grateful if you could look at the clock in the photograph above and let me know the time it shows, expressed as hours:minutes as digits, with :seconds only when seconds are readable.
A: 11:03
